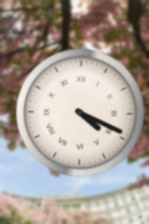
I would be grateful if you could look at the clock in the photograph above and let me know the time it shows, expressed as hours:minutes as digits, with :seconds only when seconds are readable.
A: 4:19
